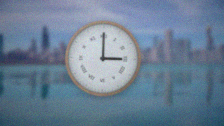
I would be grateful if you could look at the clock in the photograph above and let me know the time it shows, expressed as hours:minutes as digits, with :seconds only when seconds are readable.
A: 3:00
